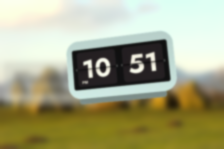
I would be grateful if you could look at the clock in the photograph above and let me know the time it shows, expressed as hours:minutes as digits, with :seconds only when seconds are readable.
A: 10:51
